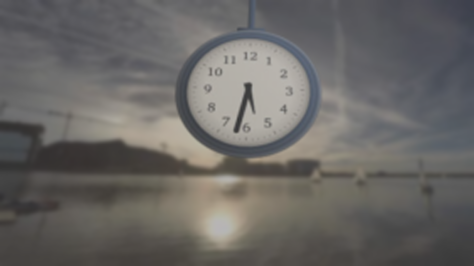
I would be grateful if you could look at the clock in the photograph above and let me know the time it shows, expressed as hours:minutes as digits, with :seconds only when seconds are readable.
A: 5:32
